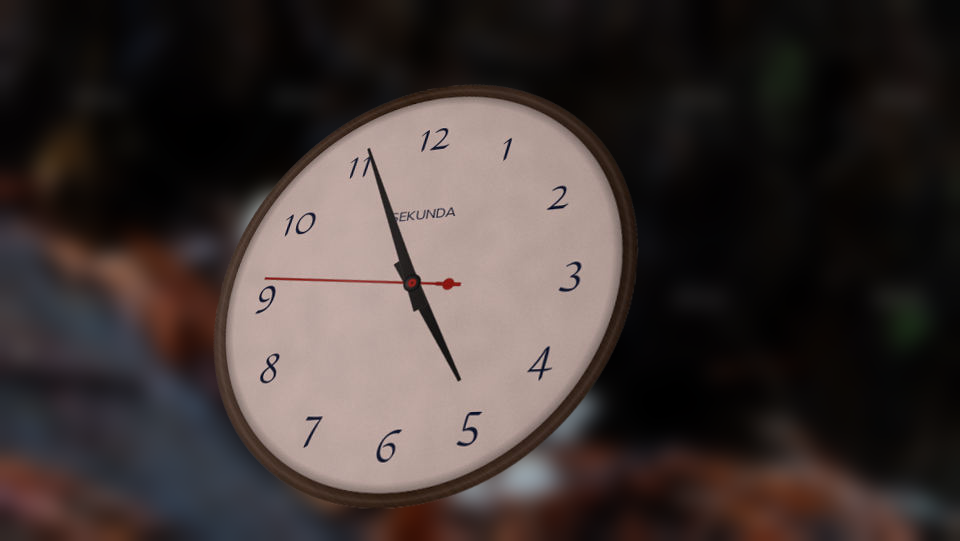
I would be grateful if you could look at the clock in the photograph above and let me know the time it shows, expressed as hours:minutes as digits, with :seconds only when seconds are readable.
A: 4:55:46
